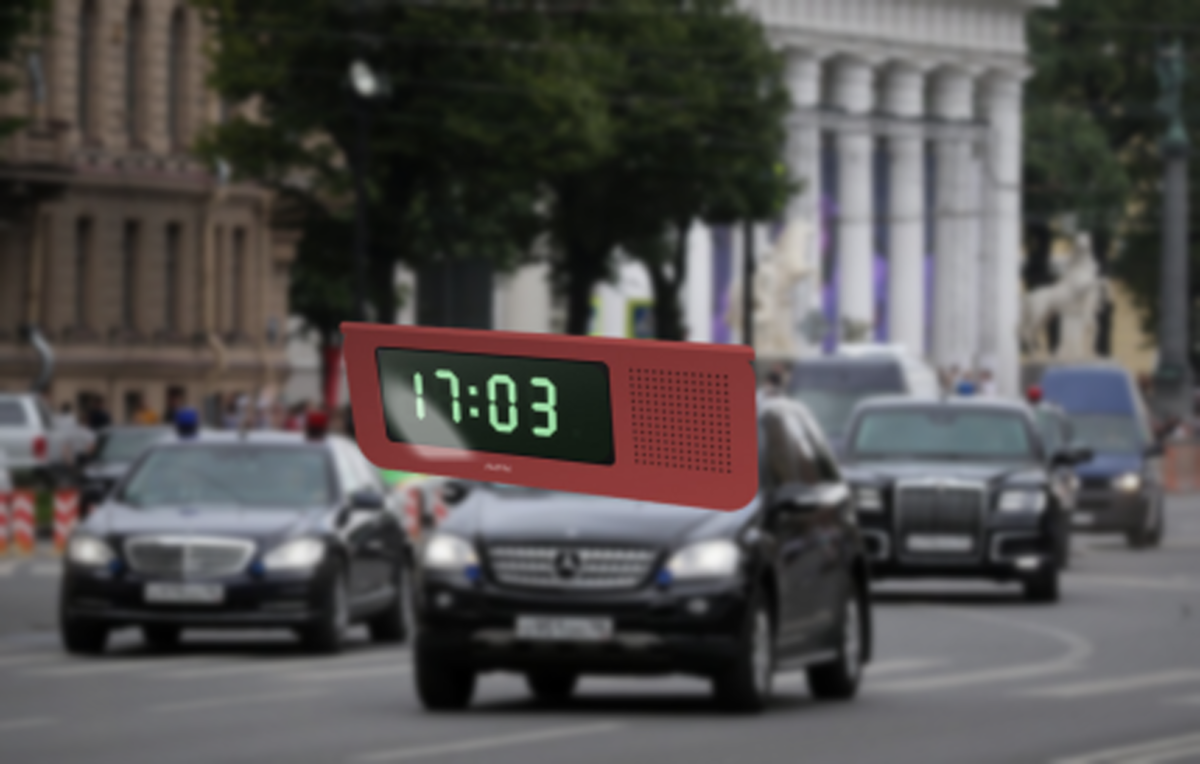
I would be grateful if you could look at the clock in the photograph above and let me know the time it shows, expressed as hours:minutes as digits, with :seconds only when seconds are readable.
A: 17:03
